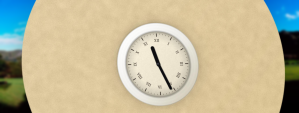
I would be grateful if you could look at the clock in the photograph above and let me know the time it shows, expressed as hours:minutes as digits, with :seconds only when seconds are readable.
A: 11:26
